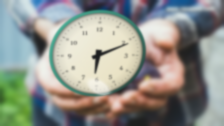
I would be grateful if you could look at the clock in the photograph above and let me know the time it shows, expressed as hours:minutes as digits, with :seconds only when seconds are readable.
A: 6:11
